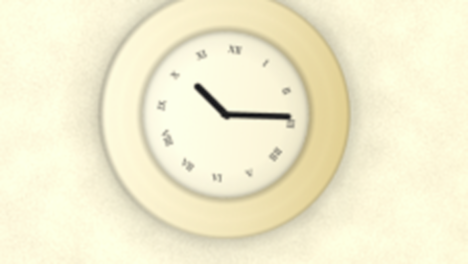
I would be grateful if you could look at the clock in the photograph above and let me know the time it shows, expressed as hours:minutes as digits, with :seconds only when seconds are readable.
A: 10:14
